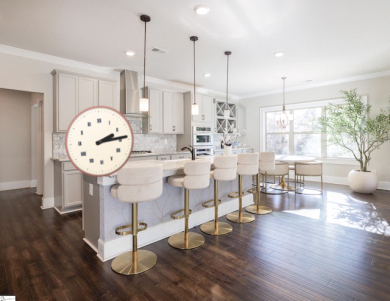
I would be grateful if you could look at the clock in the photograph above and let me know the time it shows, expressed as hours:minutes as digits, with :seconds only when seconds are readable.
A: 2:14
